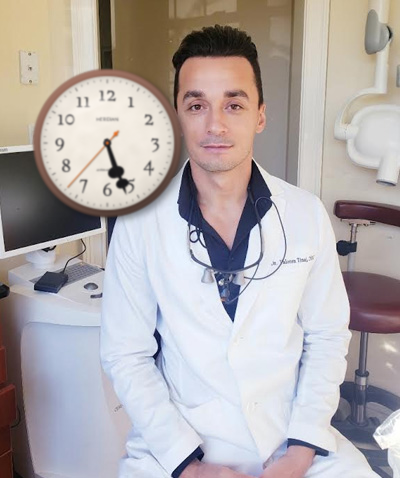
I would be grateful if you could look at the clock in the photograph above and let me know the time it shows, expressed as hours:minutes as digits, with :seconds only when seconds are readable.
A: 5:26:37
